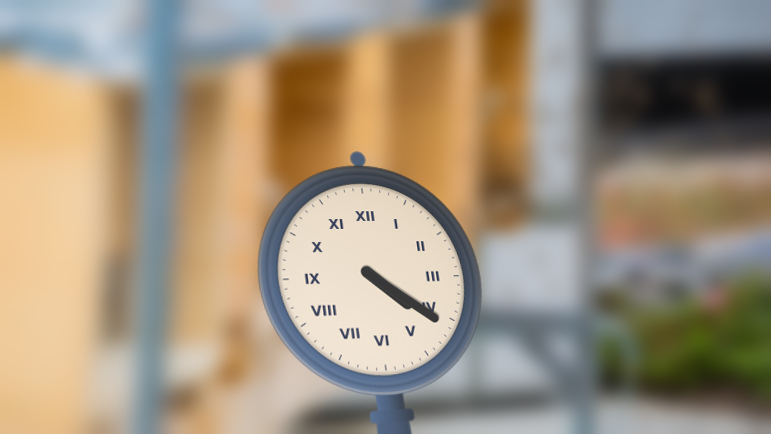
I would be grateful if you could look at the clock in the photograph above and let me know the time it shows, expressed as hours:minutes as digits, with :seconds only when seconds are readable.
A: 4:21
